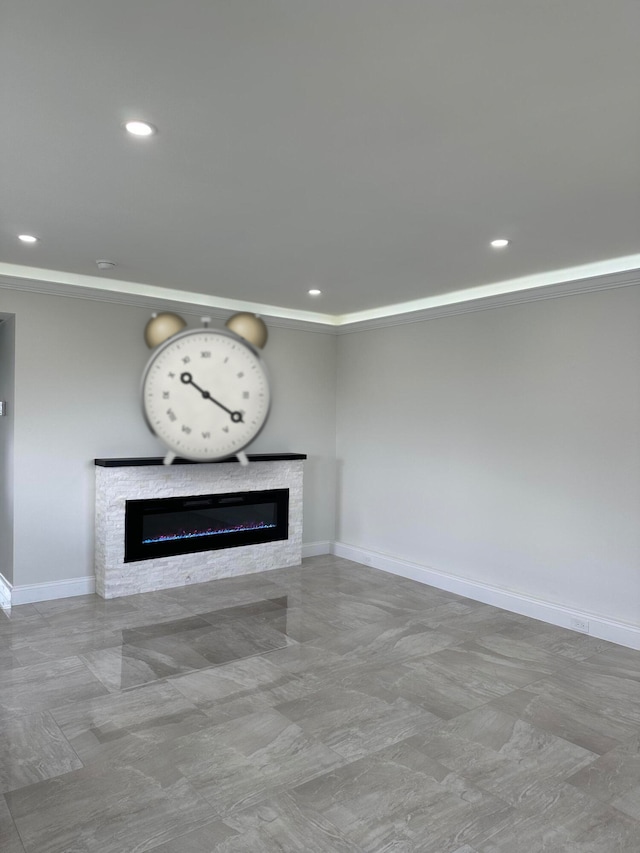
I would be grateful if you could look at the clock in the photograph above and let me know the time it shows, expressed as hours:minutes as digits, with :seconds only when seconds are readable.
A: 10:21
